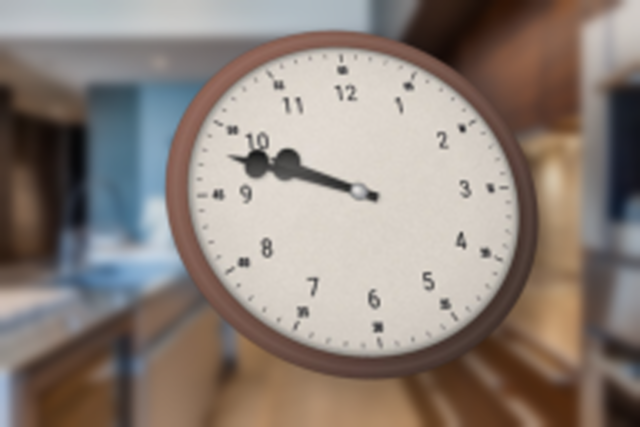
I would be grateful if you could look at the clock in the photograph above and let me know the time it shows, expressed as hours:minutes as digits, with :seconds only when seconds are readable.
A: 9:48
